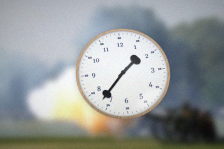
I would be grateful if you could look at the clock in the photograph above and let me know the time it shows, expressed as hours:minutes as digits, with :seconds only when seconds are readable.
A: 1:37
